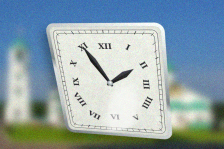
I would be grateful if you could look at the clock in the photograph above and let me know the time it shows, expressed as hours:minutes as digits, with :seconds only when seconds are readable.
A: 1:55
